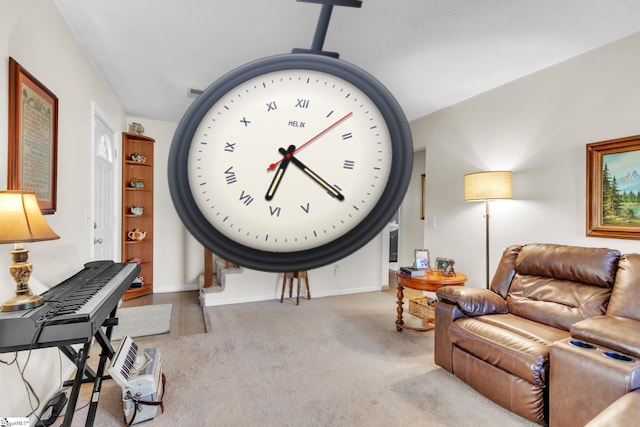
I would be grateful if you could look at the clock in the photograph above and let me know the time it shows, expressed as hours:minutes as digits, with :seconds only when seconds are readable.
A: 6:20:07
